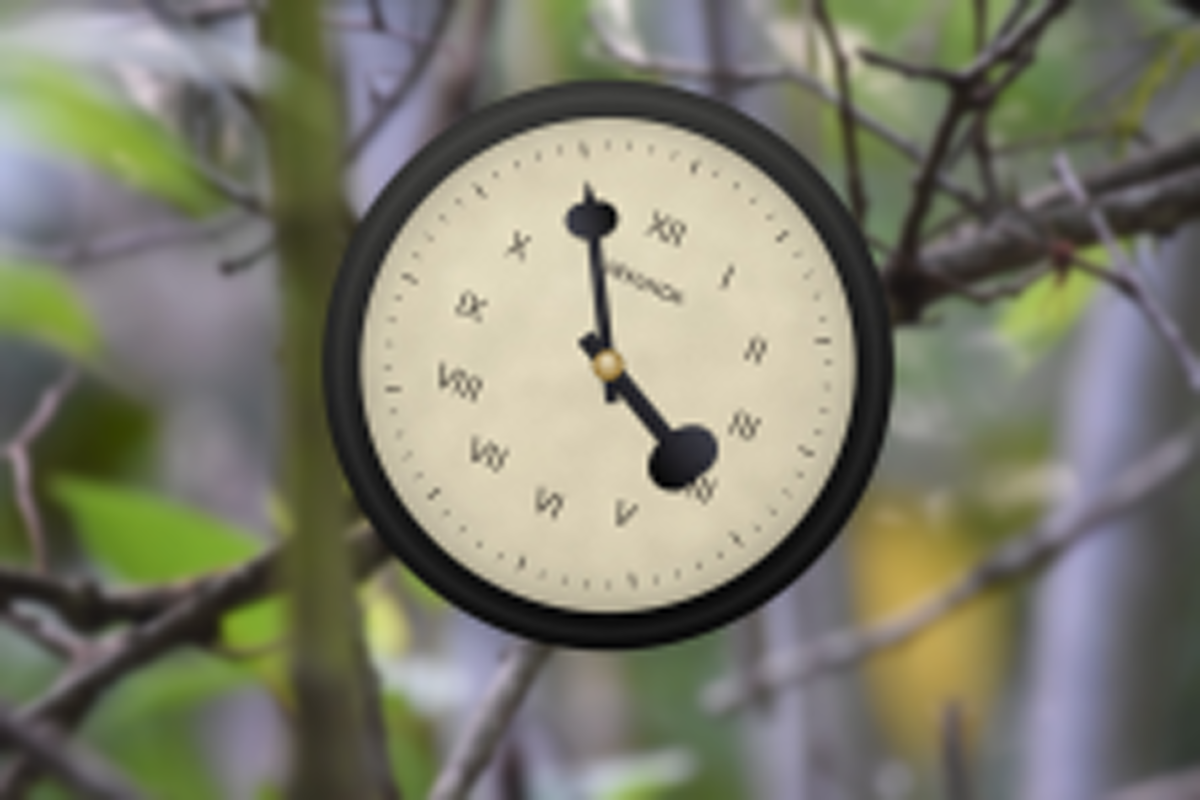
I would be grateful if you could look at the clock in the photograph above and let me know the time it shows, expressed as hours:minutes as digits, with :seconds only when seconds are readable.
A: 3:55
